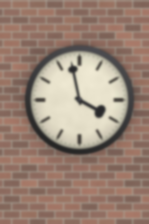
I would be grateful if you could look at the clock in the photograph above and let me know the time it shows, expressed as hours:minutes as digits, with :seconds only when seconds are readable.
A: 3:58
